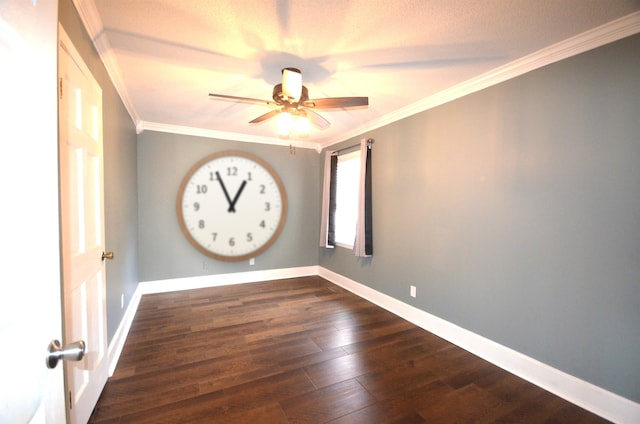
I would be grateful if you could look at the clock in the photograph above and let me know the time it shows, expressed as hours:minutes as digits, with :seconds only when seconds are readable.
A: 12:56
